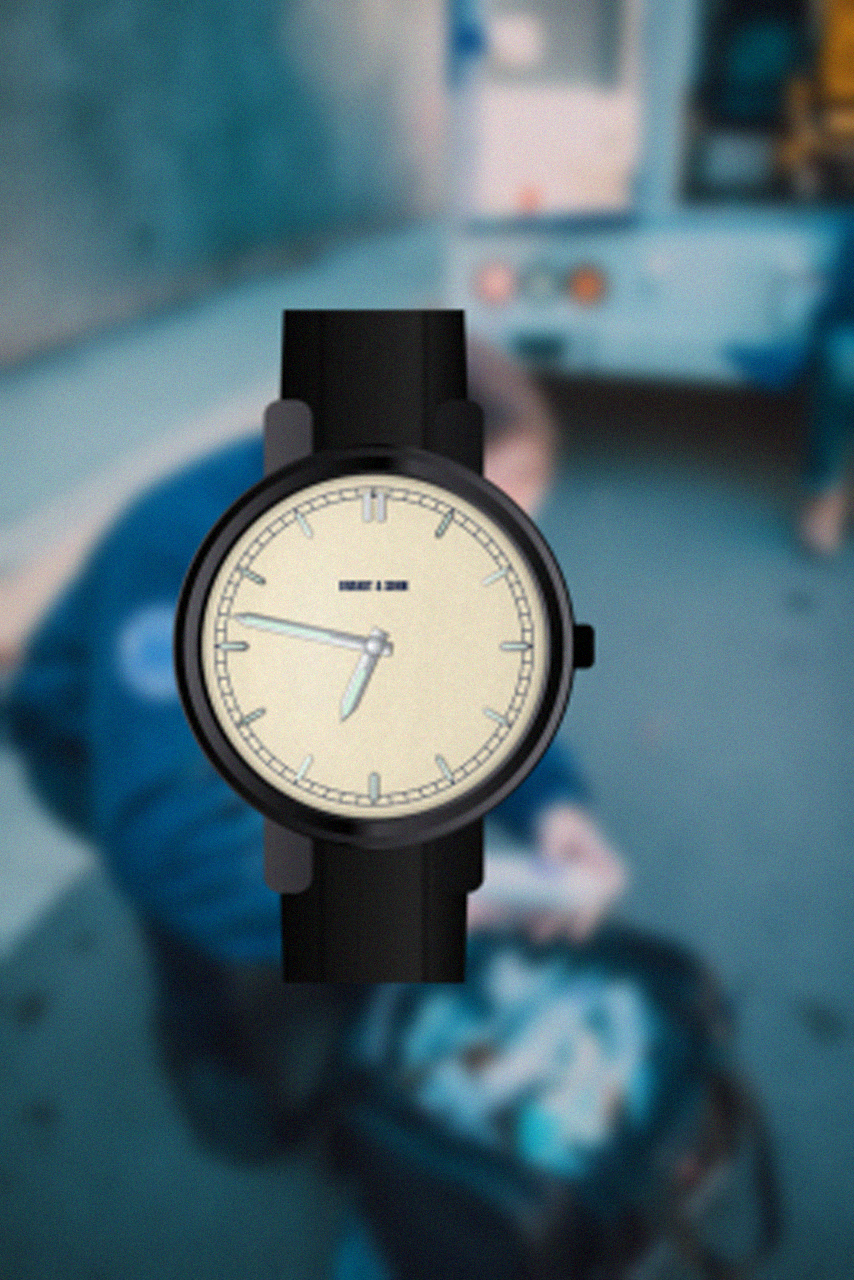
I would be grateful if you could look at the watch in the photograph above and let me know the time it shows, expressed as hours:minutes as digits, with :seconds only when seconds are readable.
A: 6:47
